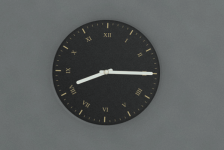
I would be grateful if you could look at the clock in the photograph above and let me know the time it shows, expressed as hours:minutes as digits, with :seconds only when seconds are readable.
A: 8:15
